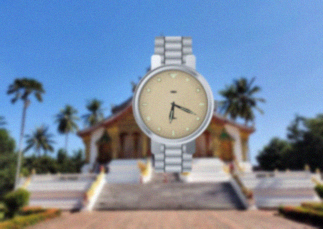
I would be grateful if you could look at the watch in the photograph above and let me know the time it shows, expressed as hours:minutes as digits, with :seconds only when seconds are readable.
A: 6:19
